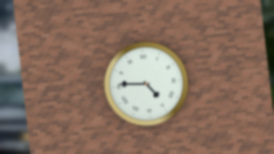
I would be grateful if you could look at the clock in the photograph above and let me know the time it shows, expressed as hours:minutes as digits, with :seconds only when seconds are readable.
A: 4:46
